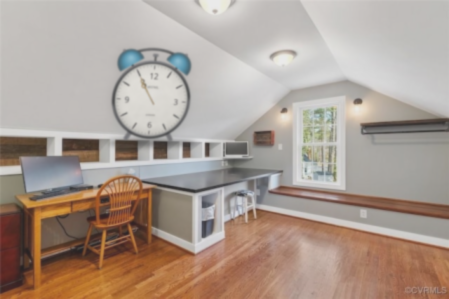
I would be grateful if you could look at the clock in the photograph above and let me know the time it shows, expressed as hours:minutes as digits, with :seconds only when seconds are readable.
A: 10:55
